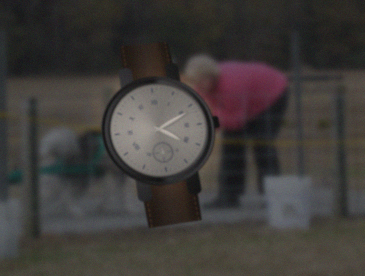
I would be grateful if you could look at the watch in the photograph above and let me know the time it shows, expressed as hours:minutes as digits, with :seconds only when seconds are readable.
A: 4:11
